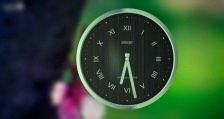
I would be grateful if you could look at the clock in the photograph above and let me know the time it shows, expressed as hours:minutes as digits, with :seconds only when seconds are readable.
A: 6:28
